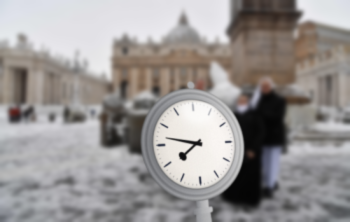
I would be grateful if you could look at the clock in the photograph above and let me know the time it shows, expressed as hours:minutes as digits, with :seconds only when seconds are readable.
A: 7:47
